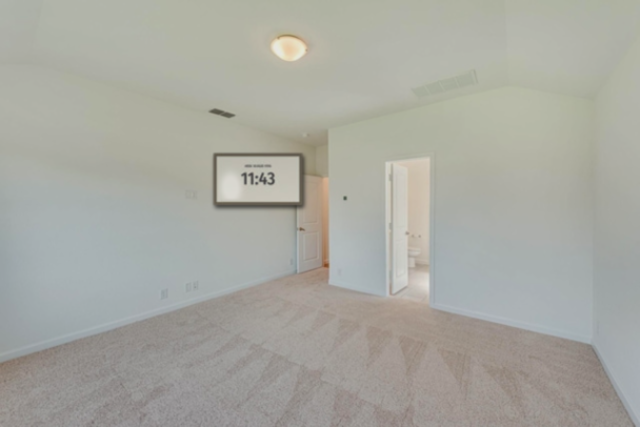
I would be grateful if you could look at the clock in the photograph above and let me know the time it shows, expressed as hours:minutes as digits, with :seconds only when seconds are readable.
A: 11:43
